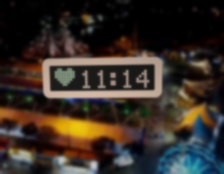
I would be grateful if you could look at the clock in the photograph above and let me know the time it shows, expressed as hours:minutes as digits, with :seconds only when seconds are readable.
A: 11:14
